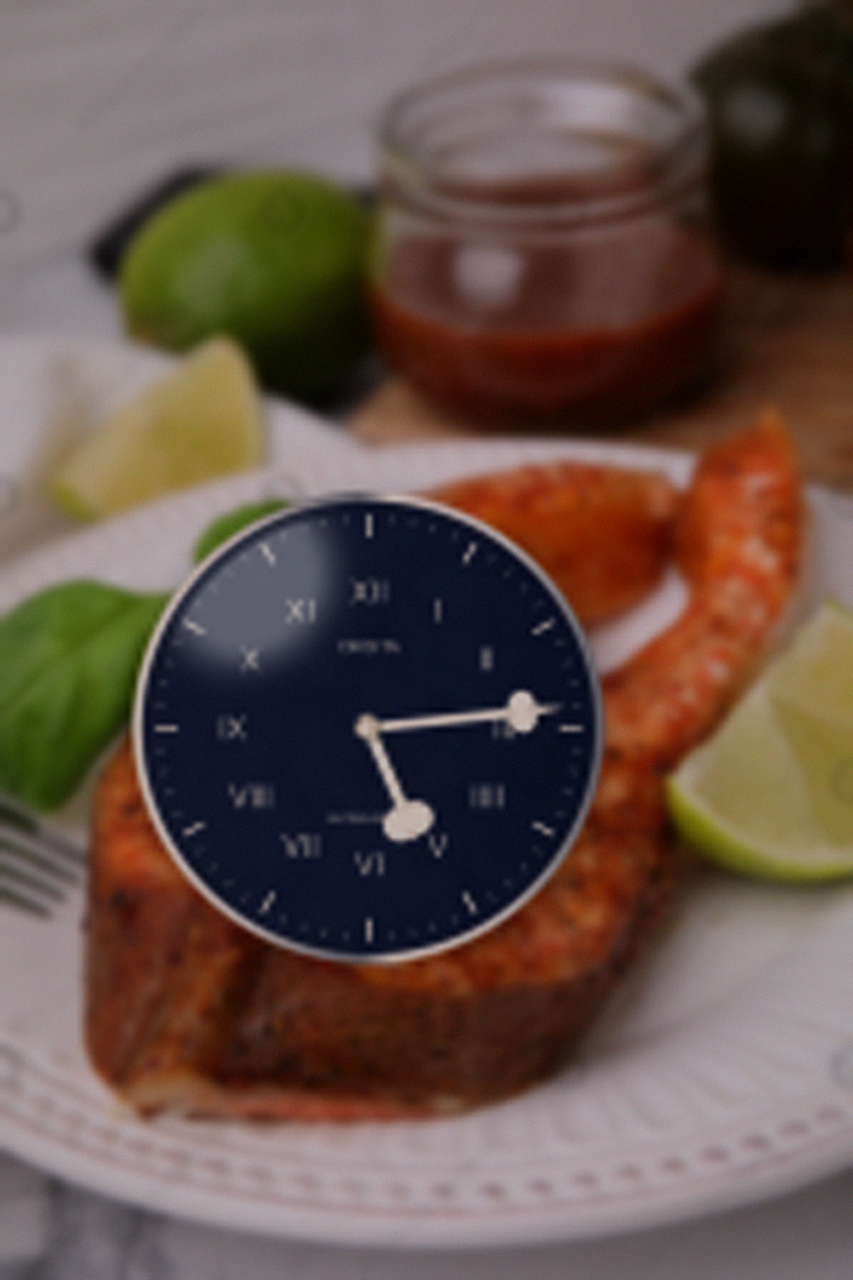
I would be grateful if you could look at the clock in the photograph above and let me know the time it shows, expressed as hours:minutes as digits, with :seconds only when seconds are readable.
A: 5:14
